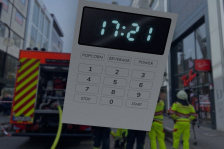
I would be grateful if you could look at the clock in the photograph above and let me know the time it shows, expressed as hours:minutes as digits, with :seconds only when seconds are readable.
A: 17:21
